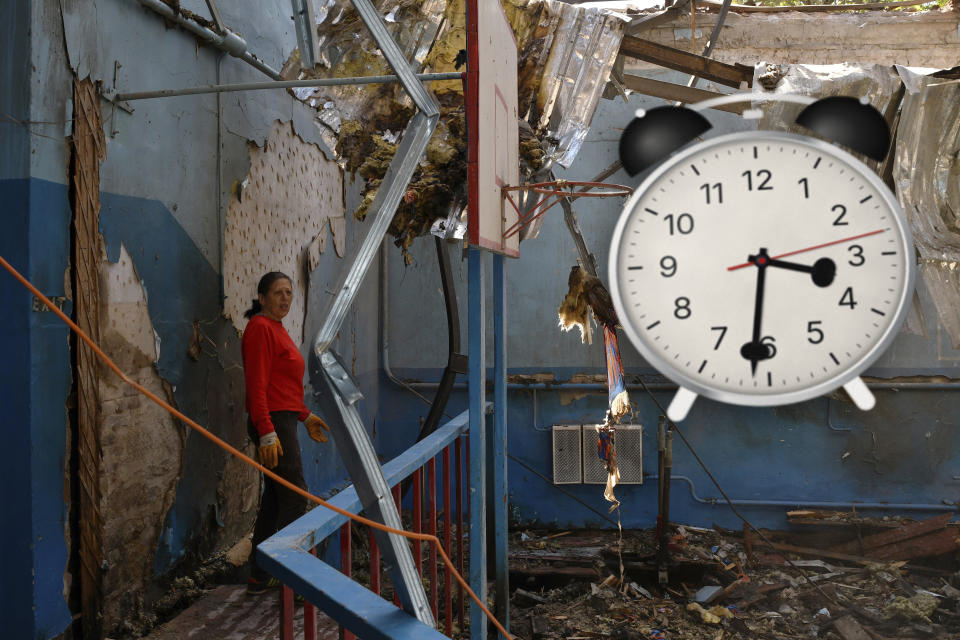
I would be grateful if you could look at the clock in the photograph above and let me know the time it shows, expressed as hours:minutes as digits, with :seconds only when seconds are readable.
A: 3:31:13
